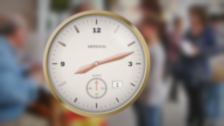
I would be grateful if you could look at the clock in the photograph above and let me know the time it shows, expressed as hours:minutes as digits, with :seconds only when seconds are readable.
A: 8:12
